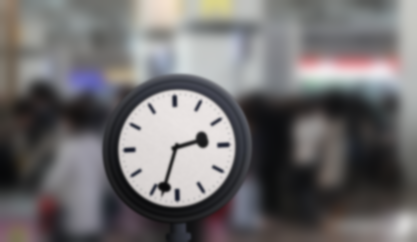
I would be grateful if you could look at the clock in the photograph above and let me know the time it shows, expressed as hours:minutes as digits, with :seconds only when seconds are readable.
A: 2:33
